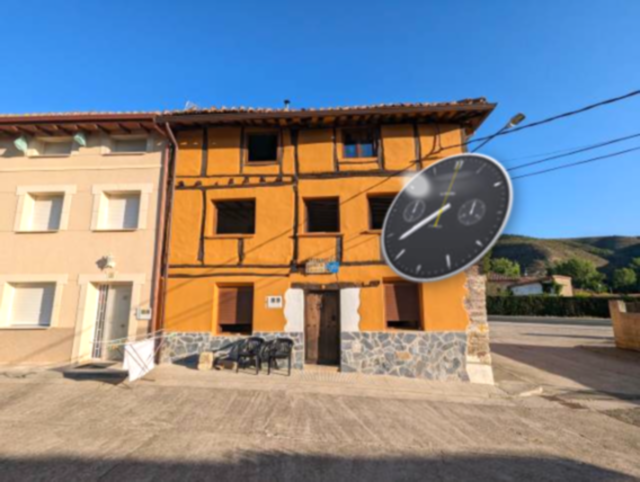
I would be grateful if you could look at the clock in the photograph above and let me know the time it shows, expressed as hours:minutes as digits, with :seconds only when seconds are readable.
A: 7:38
